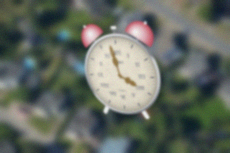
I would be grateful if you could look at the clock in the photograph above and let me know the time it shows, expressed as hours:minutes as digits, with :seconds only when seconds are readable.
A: 3:58
